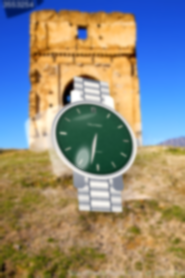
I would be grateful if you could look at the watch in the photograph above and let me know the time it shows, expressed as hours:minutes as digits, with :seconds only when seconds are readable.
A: 6:32
